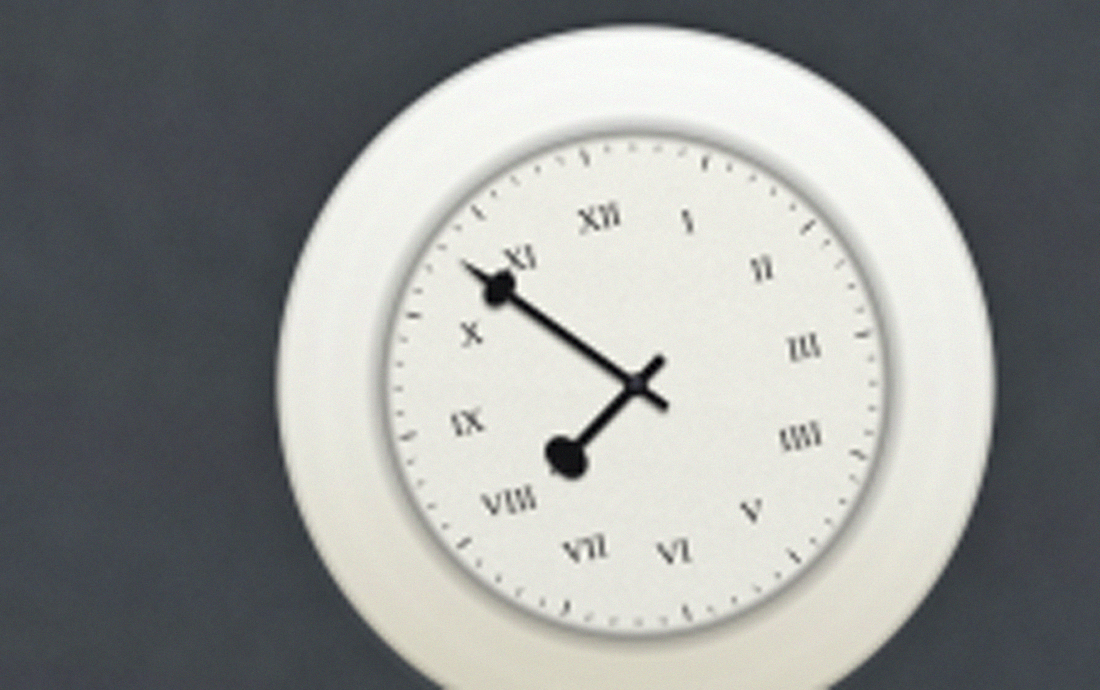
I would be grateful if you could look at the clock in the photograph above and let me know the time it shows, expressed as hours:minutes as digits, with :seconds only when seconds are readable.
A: 7:53
